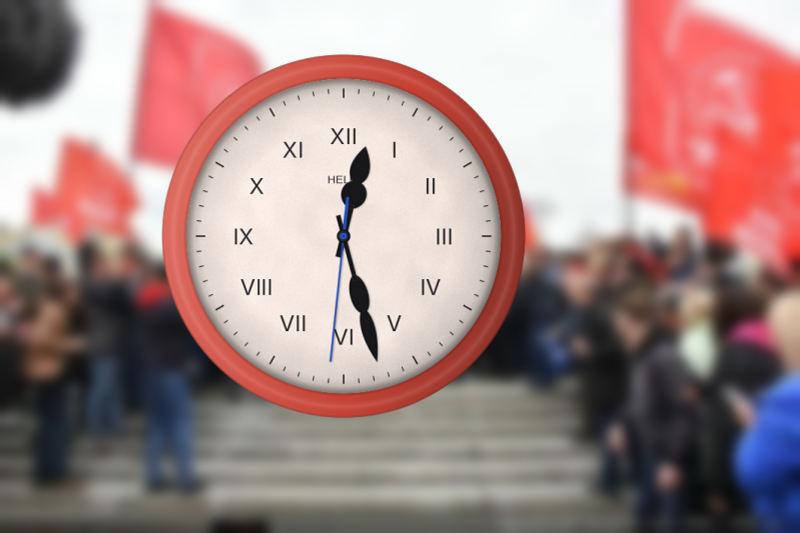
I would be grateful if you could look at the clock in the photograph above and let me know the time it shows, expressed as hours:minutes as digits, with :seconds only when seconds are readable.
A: 12:27:31
